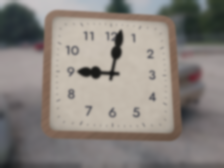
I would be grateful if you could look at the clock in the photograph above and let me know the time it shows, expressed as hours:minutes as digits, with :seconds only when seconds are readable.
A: 9:02
